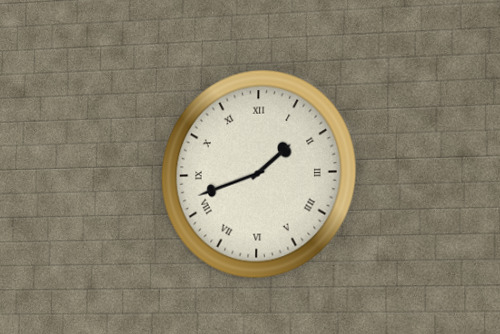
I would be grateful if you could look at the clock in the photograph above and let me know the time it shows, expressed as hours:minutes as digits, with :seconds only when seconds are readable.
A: 1:42
